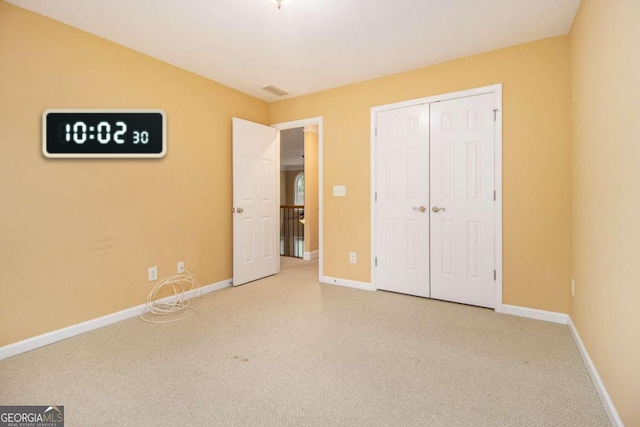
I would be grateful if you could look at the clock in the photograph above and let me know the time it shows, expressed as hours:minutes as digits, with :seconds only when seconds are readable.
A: 10:02:30
